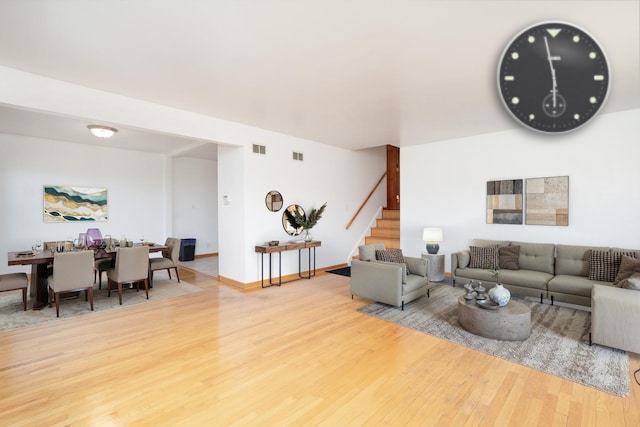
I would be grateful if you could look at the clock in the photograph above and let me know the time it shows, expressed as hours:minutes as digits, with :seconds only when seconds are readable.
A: 5:58
